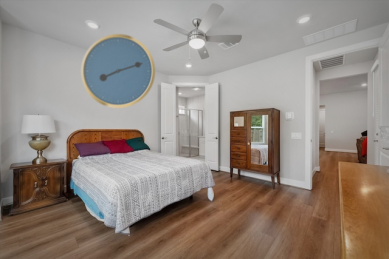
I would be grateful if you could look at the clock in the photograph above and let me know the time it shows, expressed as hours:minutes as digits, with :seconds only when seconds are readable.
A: 8:12
